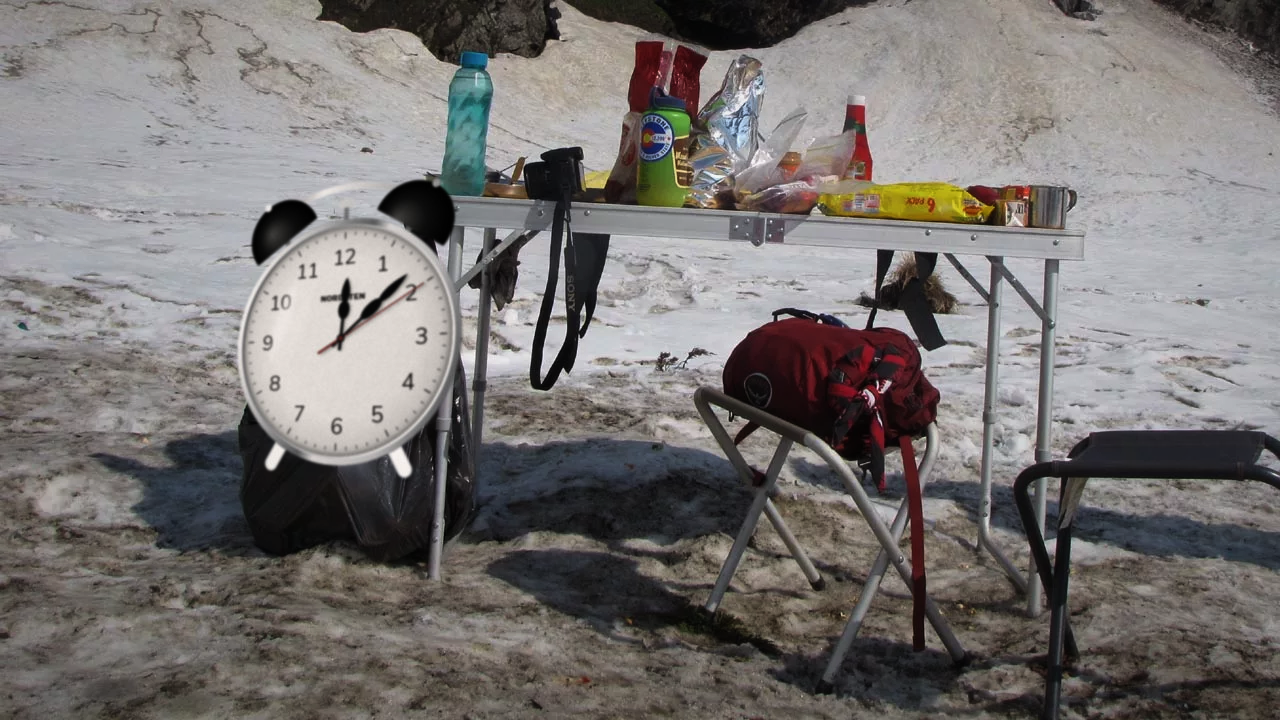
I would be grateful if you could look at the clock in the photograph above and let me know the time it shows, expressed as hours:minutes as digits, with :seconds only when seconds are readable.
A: 12:08:10
